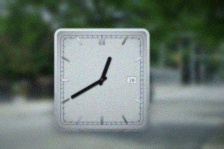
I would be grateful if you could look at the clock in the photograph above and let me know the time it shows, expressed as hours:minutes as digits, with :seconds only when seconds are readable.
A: 12:40
